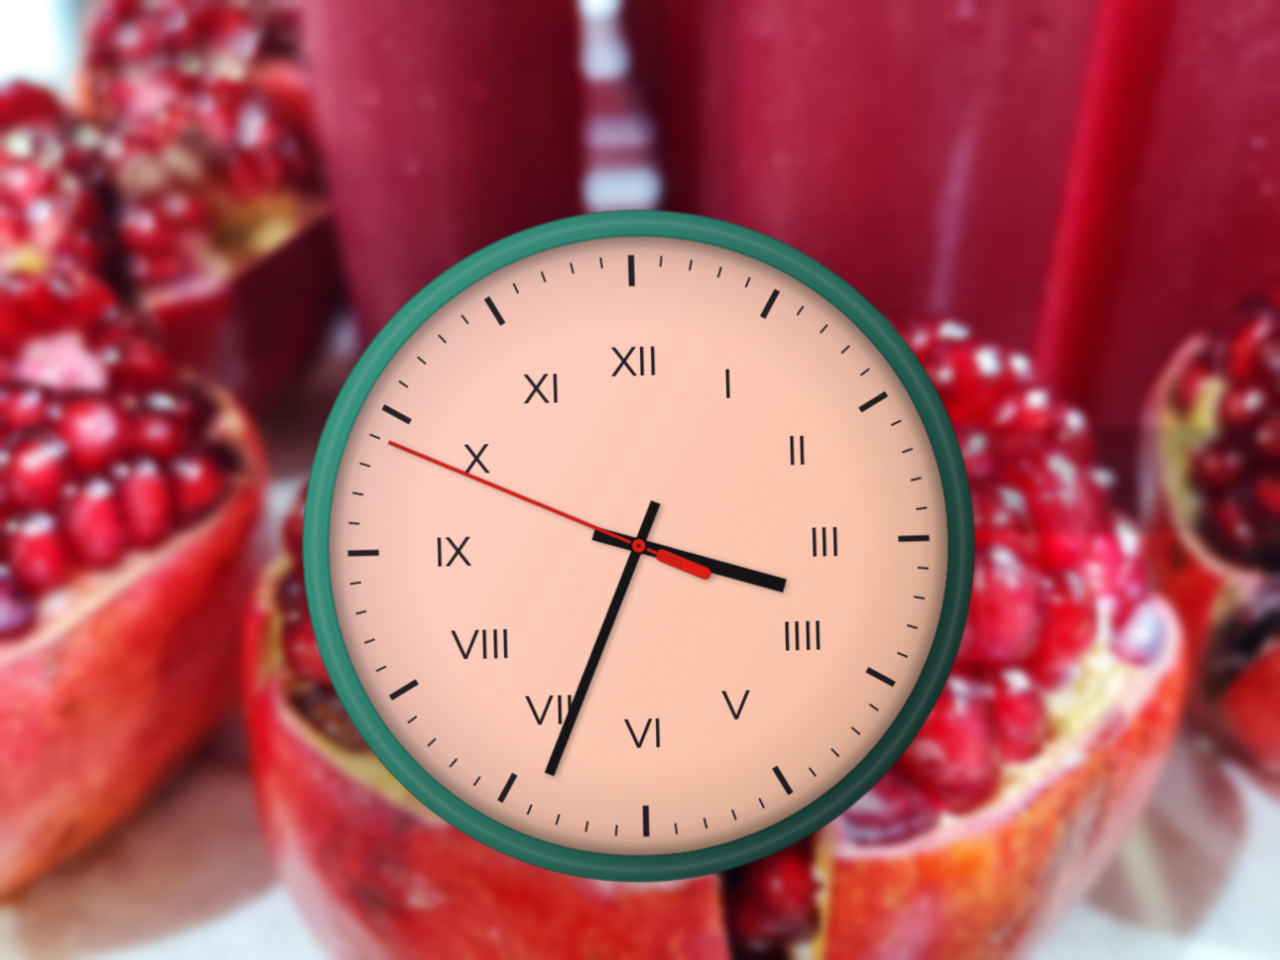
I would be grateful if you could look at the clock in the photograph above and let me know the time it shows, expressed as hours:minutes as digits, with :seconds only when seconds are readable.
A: 3:33:49
